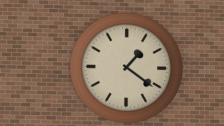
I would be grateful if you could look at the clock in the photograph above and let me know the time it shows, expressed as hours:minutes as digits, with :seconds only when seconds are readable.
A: 1:21
